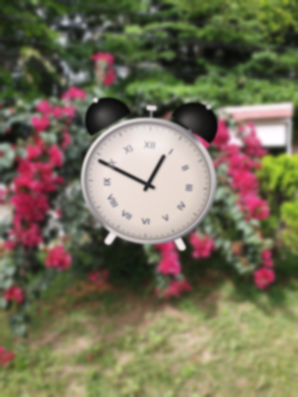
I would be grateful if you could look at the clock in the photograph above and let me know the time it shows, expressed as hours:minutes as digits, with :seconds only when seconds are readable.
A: 12:49
